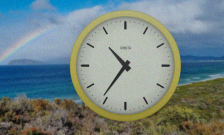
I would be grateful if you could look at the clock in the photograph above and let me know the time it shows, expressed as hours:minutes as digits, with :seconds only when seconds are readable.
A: 10:36
